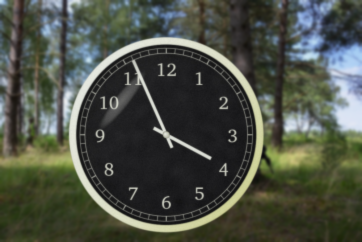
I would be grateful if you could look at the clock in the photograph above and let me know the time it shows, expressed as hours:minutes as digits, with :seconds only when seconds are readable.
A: 3:56
